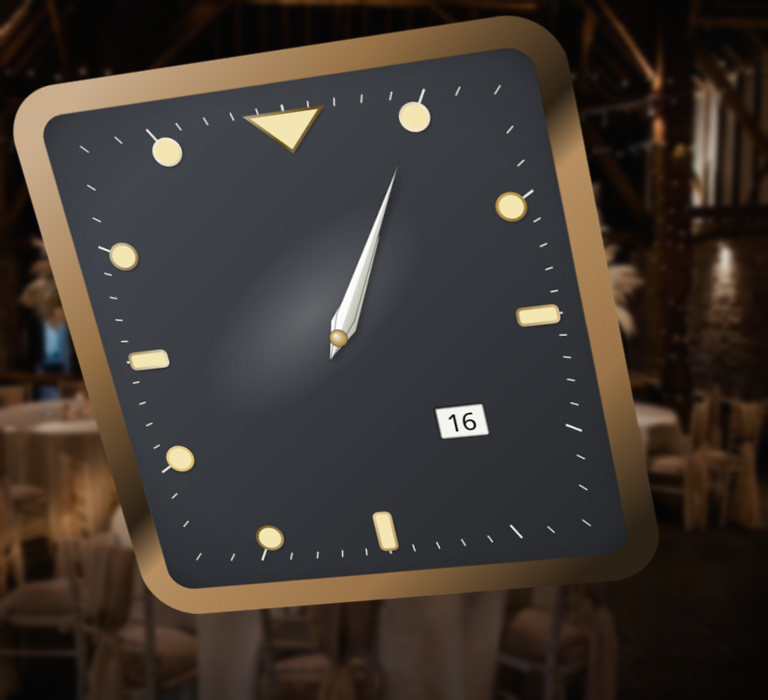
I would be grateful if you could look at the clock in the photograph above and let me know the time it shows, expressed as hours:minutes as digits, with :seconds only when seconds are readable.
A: 1:05
